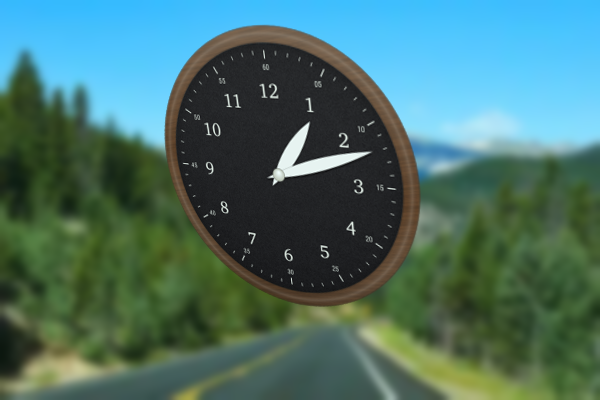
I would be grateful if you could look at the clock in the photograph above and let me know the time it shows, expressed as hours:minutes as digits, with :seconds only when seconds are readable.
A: 1:12
